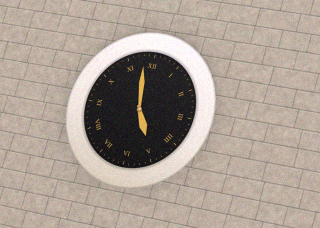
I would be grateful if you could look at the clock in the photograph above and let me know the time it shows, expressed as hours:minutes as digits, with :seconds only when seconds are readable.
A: 4:58
